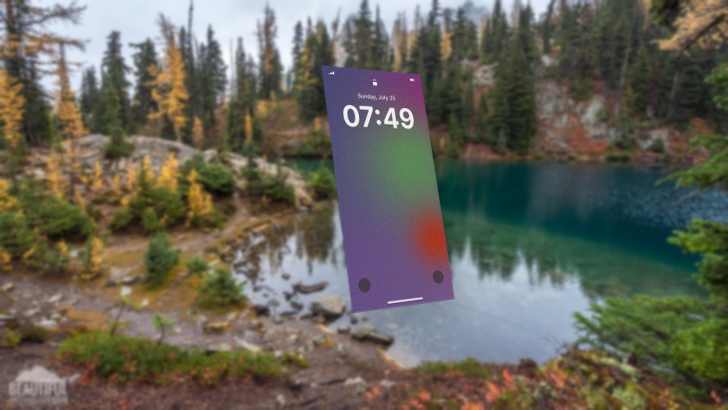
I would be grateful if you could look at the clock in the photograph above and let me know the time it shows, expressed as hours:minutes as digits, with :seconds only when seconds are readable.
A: 7:49
